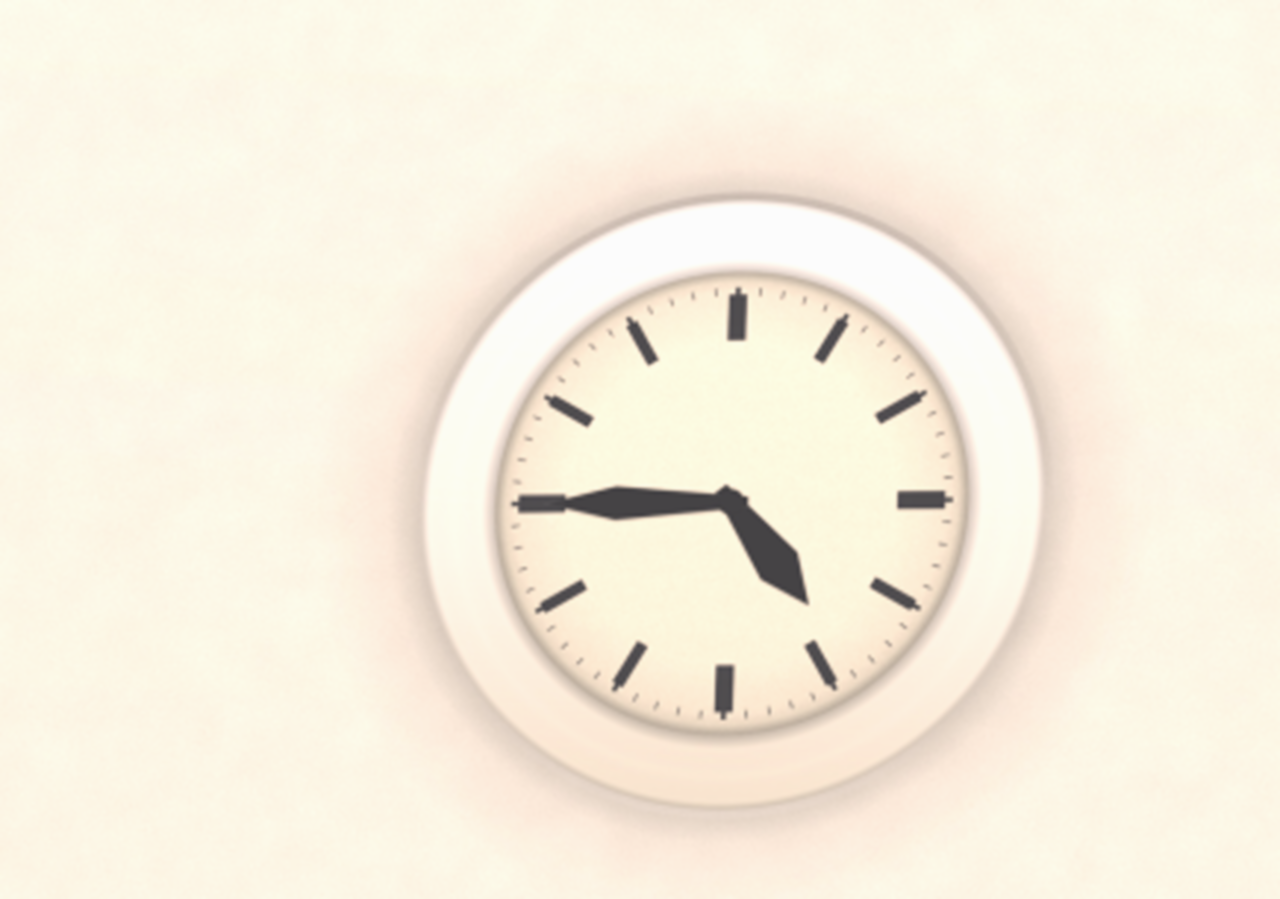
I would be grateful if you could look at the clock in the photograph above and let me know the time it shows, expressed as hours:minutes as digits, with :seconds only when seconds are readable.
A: 4:45
